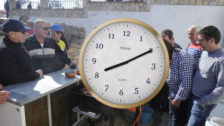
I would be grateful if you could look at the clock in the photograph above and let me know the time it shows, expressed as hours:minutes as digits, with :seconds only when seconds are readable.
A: 8:10
